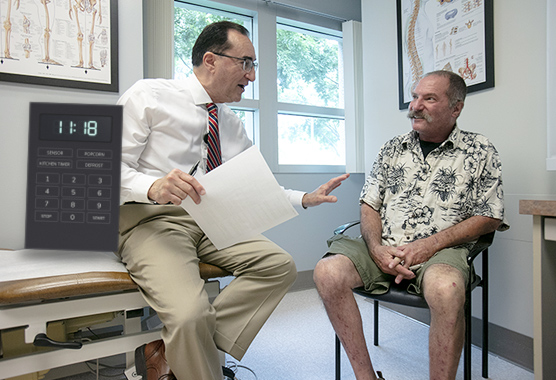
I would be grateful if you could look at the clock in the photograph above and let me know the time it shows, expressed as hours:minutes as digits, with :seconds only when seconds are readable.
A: 11:18
